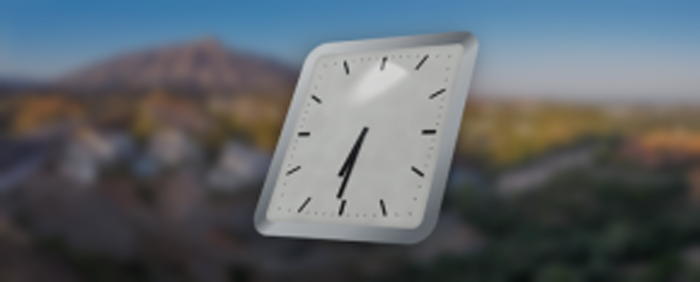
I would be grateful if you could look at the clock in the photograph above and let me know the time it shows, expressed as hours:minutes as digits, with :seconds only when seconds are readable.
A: 6:31
